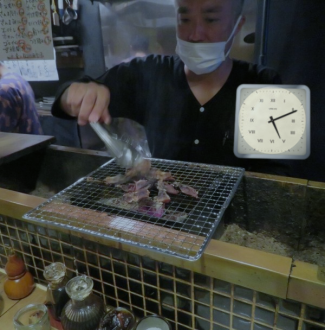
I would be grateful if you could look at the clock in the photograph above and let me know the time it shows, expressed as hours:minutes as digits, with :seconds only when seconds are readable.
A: 5:11
